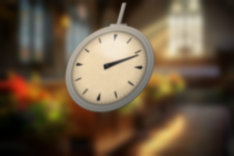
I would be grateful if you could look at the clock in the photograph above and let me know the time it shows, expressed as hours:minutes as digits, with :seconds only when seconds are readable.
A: 2:11
